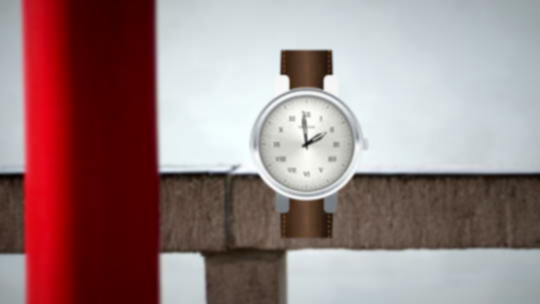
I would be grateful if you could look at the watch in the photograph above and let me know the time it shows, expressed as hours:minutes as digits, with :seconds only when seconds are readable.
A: 1:59
